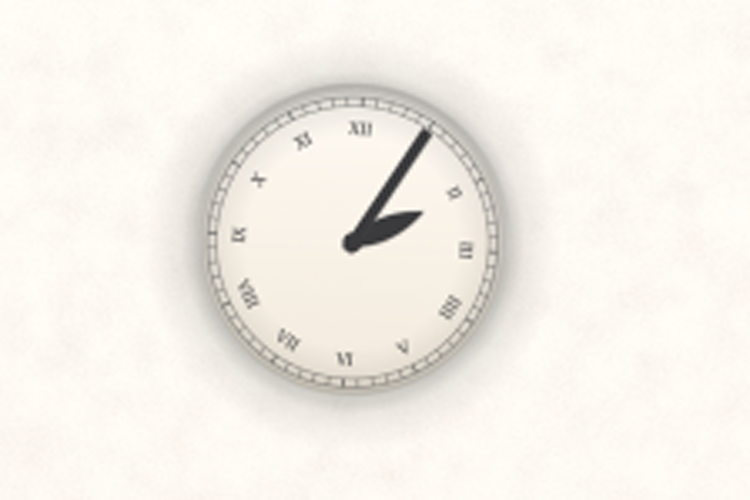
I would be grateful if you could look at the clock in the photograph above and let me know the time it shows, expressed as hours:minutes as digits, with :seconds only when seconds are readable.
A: 2:05
